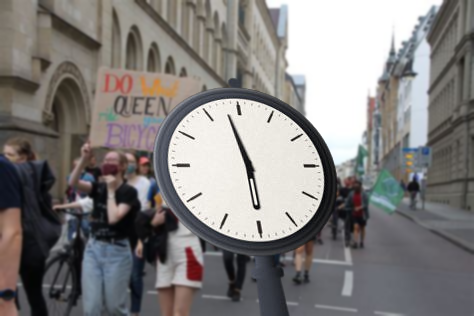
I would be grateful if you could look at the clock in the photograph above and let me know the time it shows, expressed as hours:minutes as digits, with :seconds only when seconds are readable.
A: 5:58
